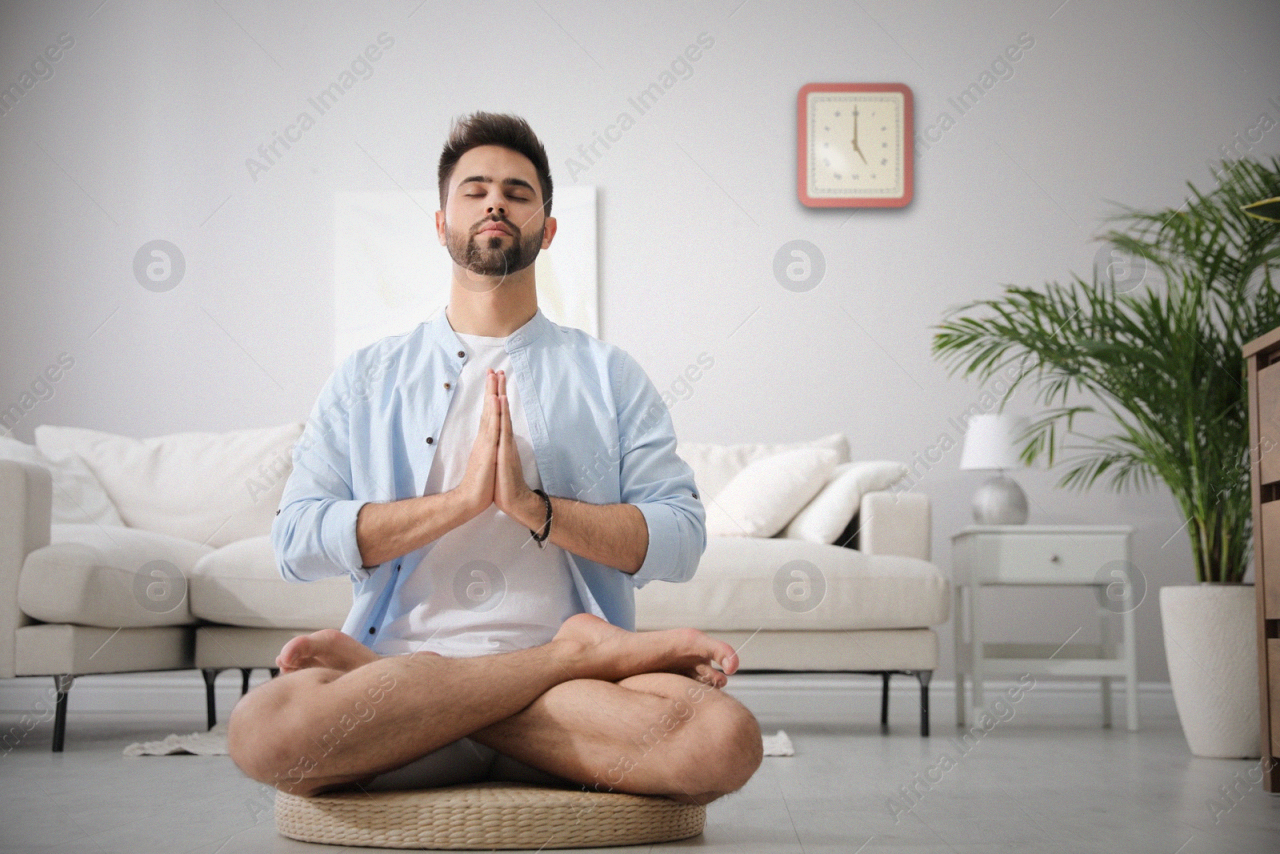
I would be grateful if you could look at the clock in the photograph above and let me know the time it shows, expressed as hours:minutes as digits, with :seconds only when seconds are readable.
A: 5:00
